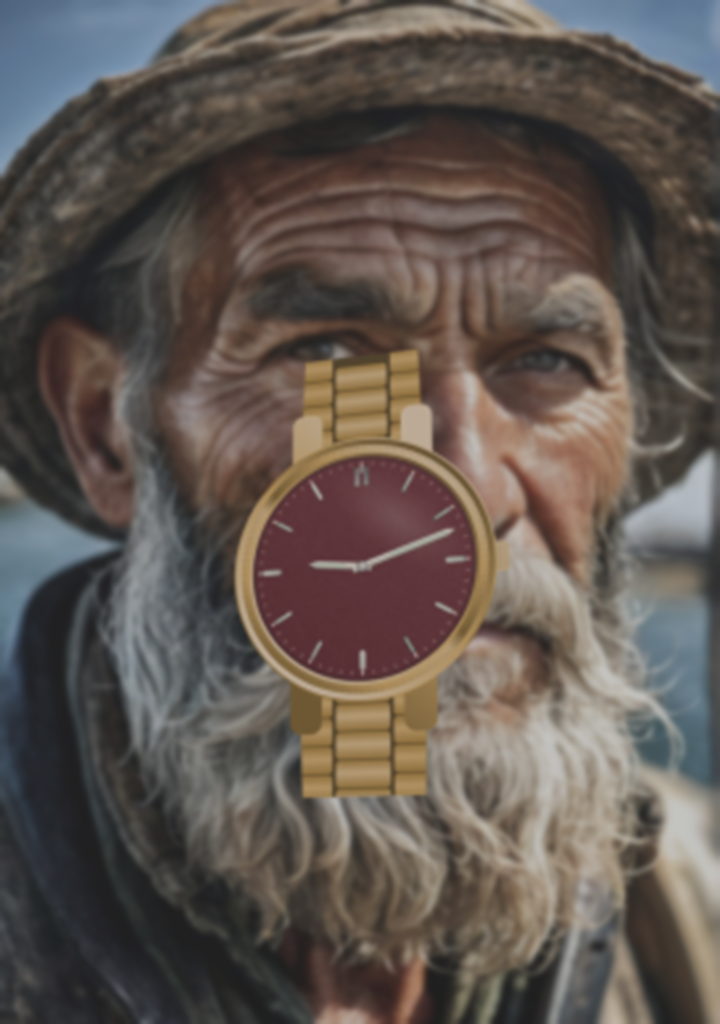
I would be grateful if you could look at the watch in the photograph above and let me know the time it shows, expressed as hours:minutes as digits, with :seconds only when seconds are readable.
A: 9:12
